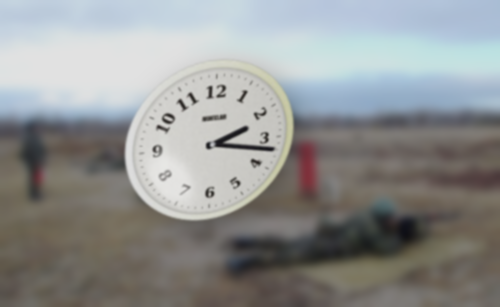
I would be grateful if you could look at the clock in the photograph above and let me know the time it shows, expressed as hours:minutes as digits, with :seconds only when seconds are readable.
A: 2:17
